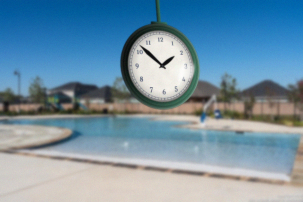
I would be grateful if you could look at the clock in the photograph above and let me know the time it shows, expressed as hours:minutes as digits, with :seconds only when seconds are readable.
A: 1:52
